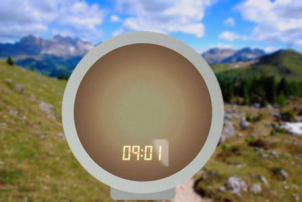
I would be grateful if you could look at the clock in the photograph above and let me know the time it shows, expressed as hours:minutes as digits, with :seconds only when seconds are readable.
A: 9:01
